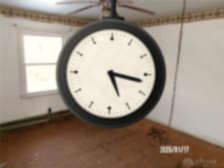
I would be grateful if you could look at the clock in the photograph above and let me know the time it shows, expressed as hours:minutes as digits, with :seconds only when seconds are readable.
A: 5:17
